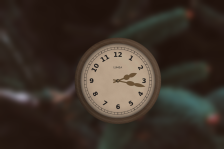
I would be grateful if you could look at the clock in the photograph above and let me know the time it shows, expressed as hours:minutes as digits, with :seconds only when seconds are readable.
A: 2:17
